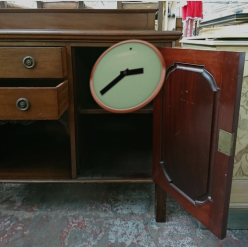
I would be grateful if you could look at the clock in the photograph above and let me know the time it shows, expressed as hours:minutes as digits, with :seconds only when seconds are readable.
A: 2:37
